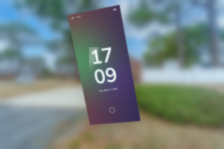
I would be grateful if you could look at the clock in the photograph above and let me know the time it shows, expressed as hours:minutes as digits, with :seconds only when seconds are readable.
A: 17:09
